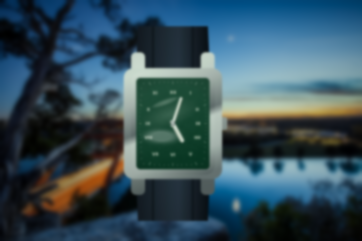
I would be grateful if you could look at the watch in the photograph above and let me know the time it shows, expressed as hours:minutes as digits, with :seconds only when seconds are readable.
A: 5:03
